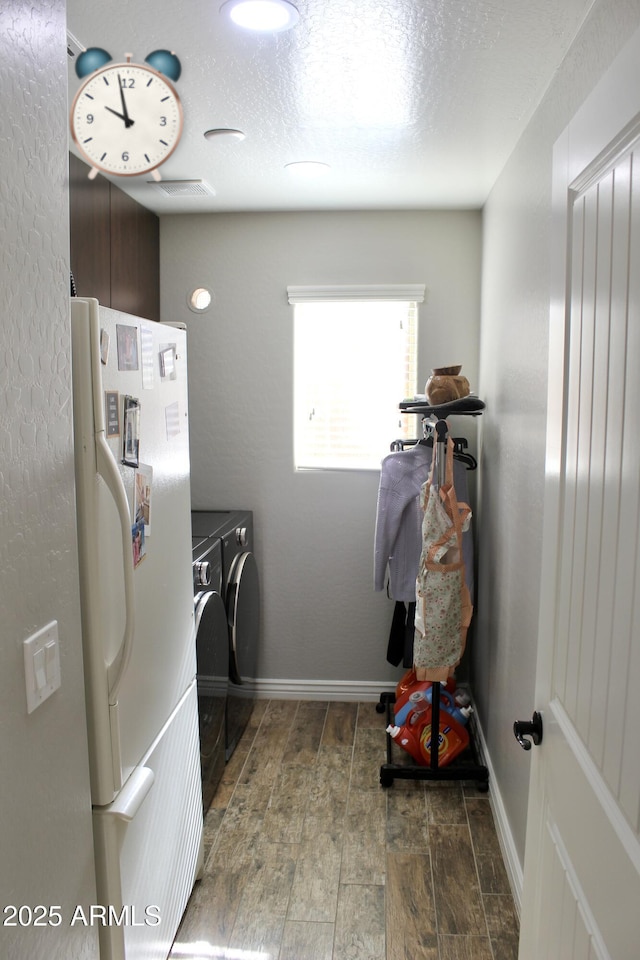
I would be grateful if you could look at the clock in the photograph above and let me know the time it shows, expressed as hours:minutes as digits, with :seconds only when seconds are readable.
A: 9:58
